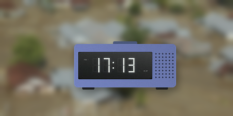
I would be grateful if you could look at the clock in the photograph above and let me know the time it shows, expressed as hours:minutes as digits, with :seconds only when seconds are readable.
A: 17:13
